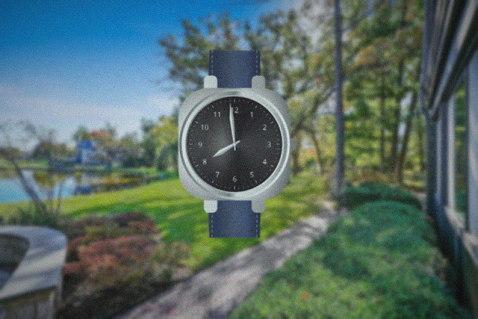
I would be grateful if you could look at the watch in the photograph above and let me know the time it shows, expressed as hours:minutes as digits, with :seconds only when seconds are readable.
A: 7:59
